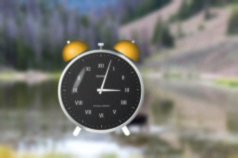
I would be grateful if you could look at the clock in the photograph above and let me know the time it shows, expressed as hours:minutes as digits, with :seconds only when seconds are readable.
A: 3:03
